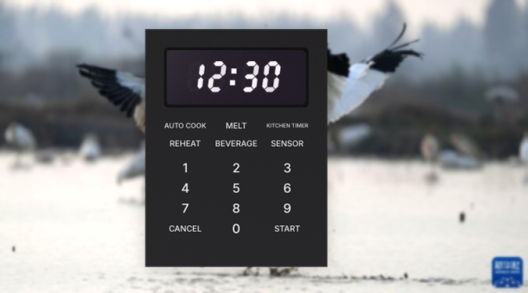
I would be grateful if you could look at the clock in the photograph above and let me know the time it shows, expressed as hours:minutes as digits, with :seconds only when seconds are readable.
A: 12:30
